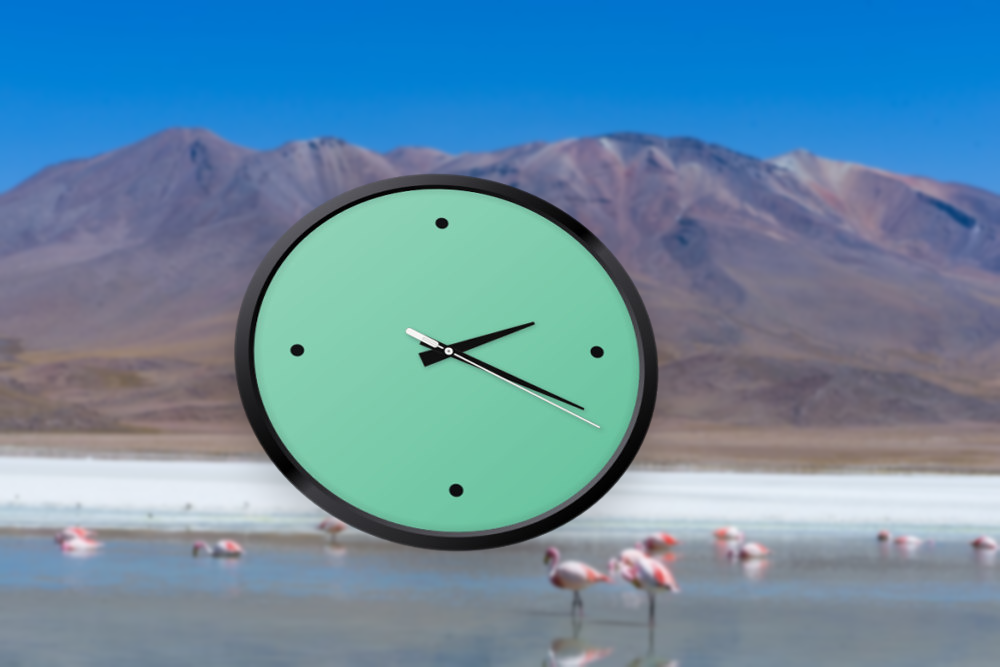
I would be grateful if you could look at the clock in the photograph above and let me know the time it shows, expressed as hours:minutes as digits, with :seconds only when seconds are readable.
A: 2:19:20
